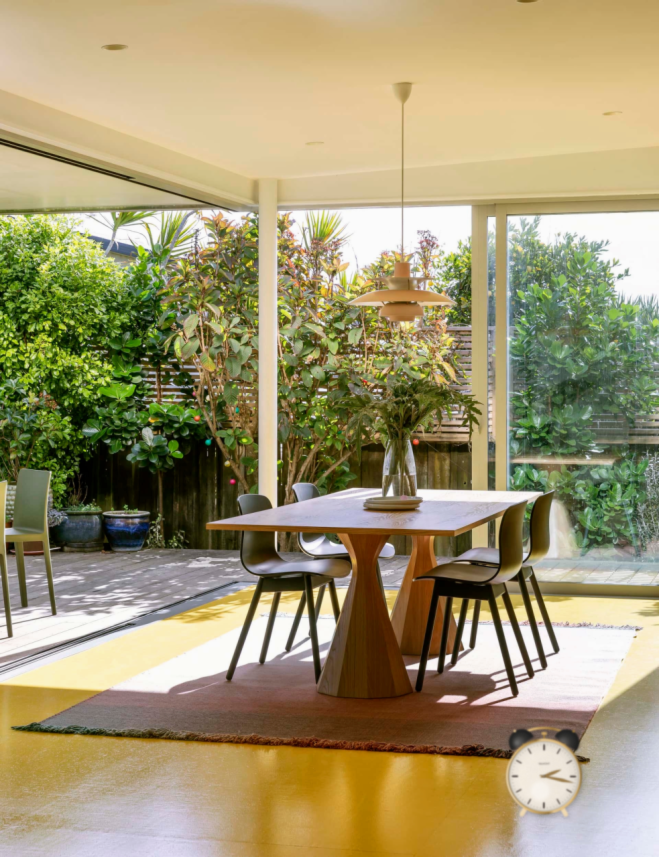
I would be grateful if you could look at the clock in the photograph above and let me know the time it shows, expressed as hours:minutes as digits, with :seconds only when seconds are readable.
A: 2:17
